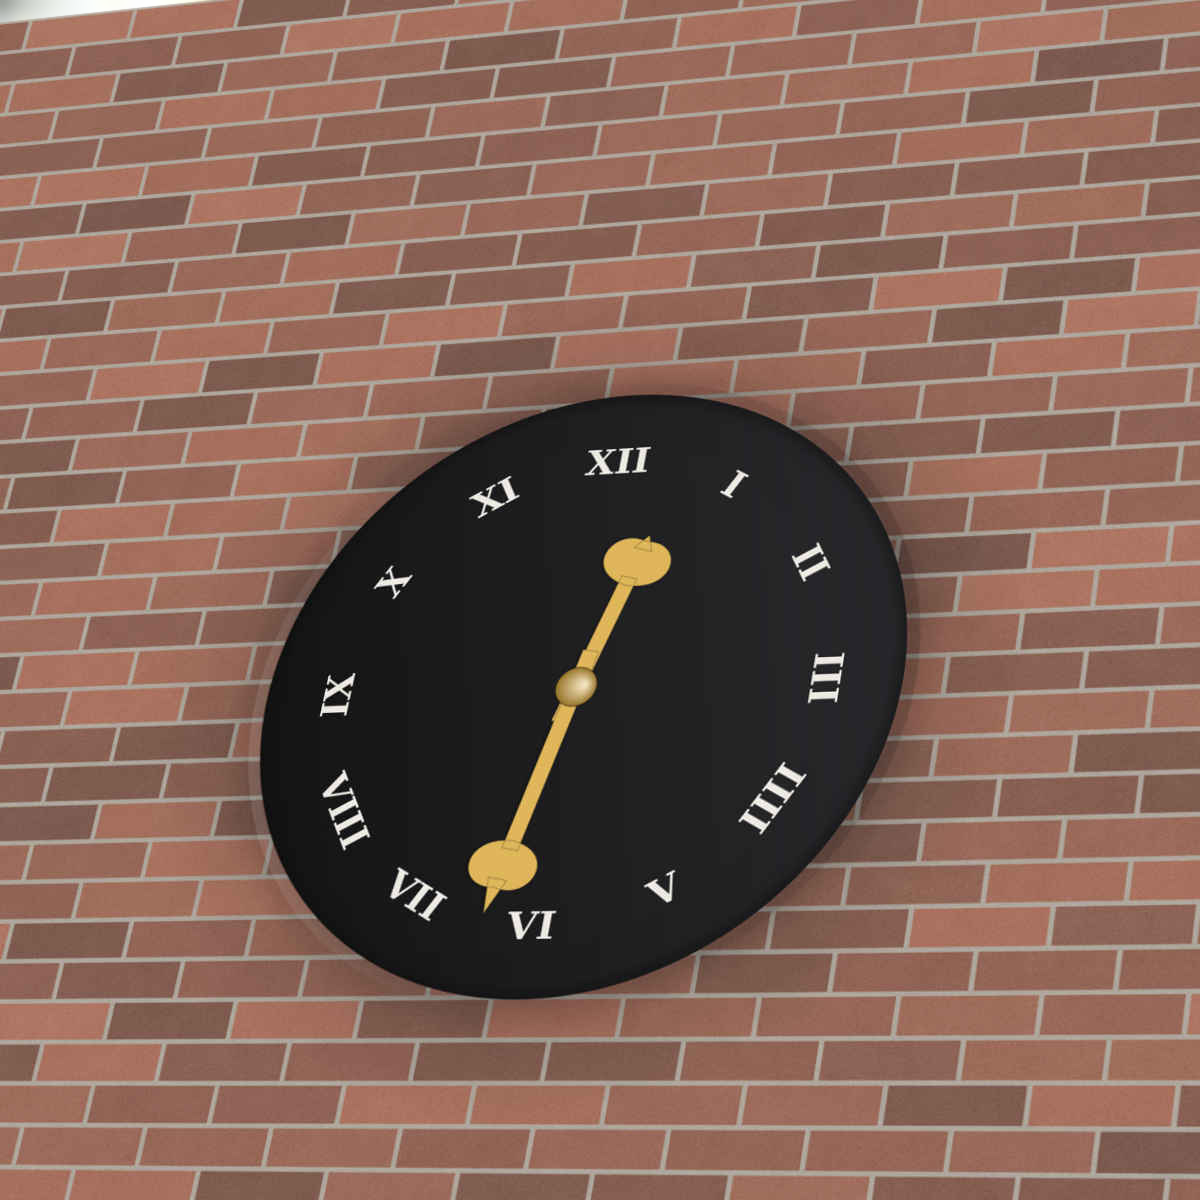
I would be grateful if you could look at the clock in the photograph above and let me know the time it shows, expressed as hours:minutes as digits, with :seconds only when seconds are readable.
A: 12:32
